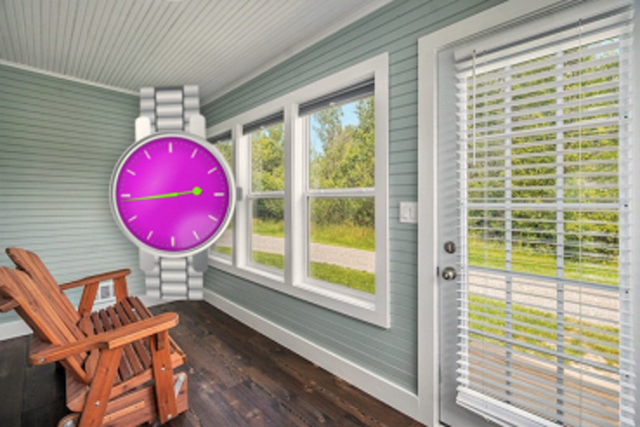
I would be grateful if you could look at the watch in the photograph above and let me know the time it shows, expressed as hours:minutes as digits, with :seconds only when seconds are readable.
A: 2:44
